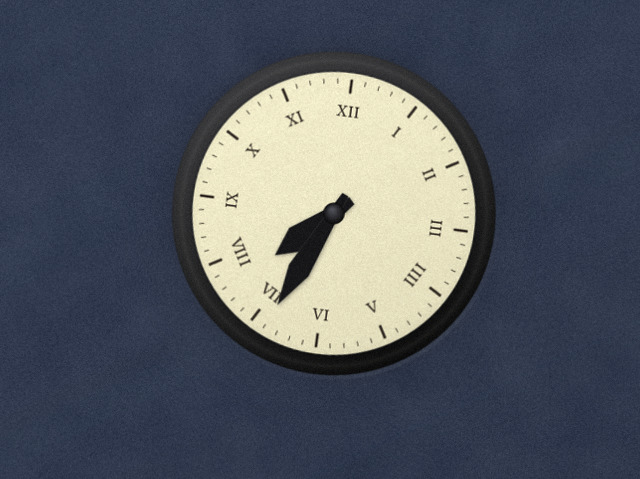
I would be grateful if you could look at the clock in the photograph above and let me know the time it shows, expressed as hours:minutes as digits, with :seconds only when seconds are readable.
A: 7:34
